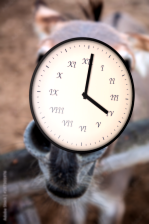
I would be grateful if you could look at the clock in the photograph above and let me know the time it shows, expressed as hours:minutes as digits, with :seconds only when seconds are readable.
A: 4:01
